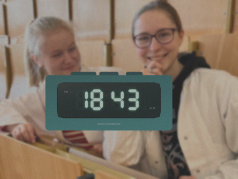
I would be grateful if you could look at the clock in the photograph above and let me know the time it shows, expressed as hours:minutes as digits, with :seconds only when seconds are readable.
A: 18:43
